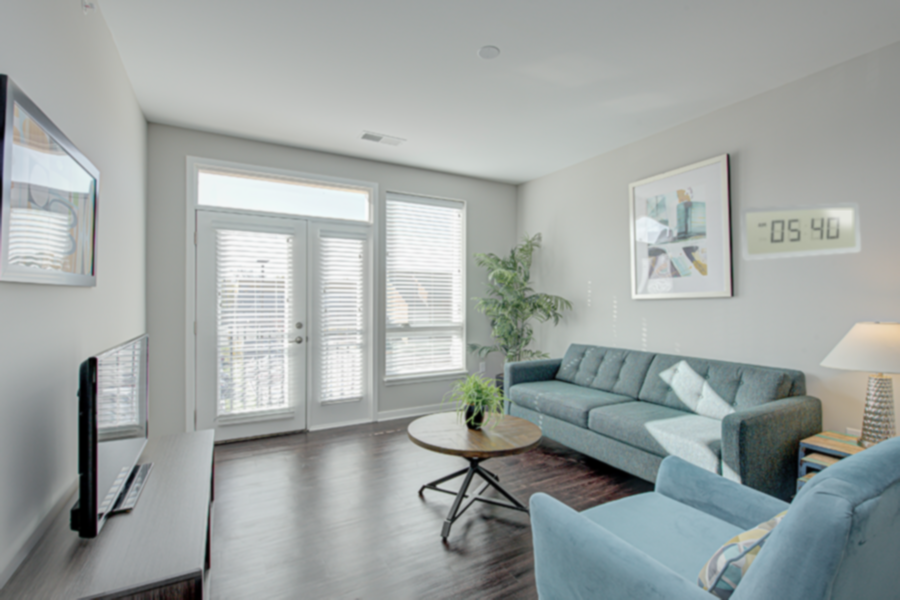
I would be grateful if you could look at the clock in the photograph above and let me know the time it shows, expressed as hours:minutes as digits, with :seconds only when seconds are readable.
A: 5:40
